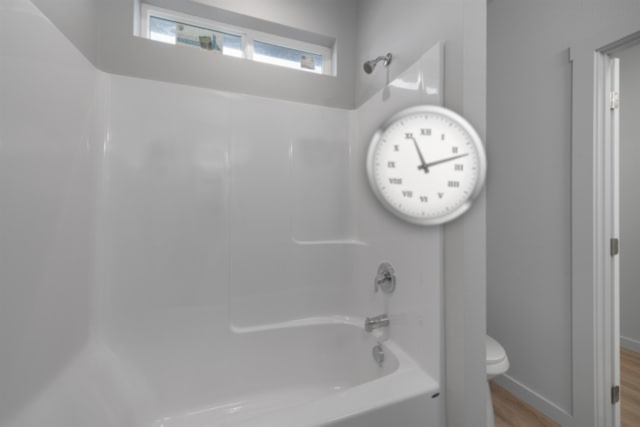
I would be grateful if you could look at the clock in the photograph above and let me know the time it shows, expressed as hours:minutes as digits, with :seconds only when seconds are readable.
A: 11:12
